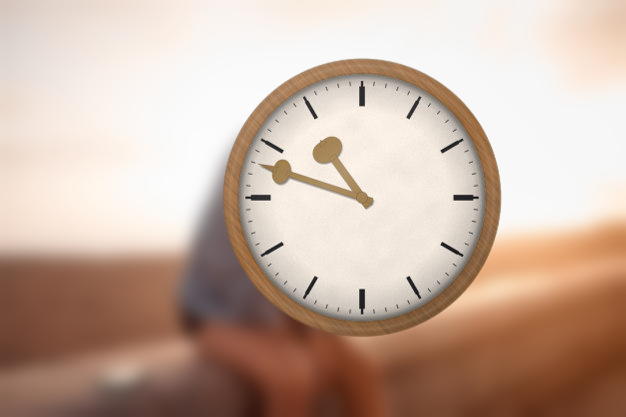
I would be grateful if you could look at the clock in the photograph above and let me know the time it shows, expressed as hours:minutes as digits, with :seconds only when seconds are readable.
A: 10:48
